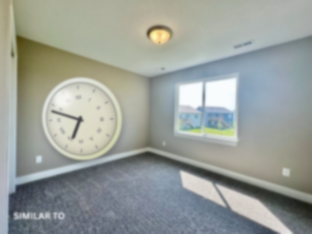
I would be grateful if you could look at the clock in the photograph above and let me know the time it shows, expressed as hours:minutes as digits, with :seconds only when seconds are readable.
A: 6:48
